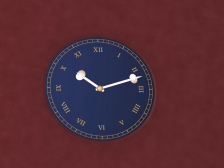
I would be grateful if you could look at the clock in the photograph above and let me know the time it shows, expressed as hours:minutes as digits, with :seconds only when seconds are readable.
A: 10:12
